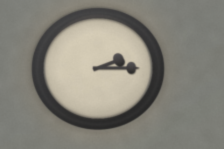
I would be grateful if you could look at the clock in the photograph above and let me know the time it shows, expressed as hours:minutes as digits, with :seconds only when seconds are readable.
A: 2:15
